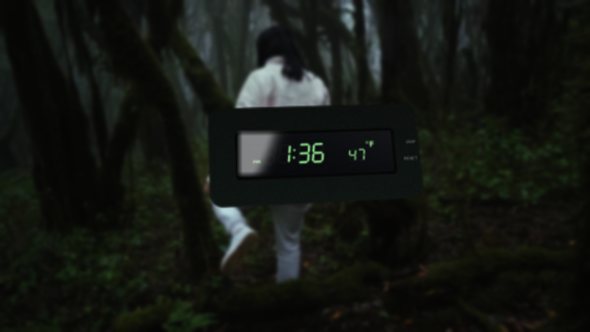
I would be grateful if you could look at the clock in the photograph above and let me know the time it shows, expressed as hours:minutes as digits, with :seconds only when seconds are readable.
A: 1:36
